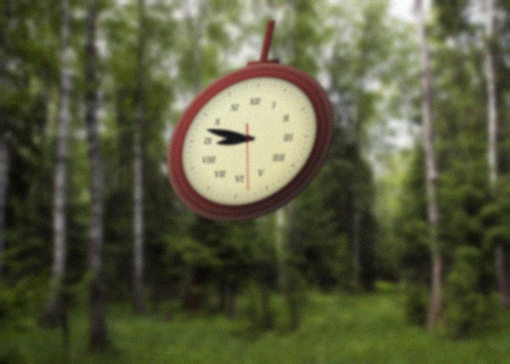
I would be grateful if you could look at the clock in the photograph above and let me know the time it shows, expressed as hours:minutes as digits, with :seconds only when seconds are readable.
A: 8:47:28
